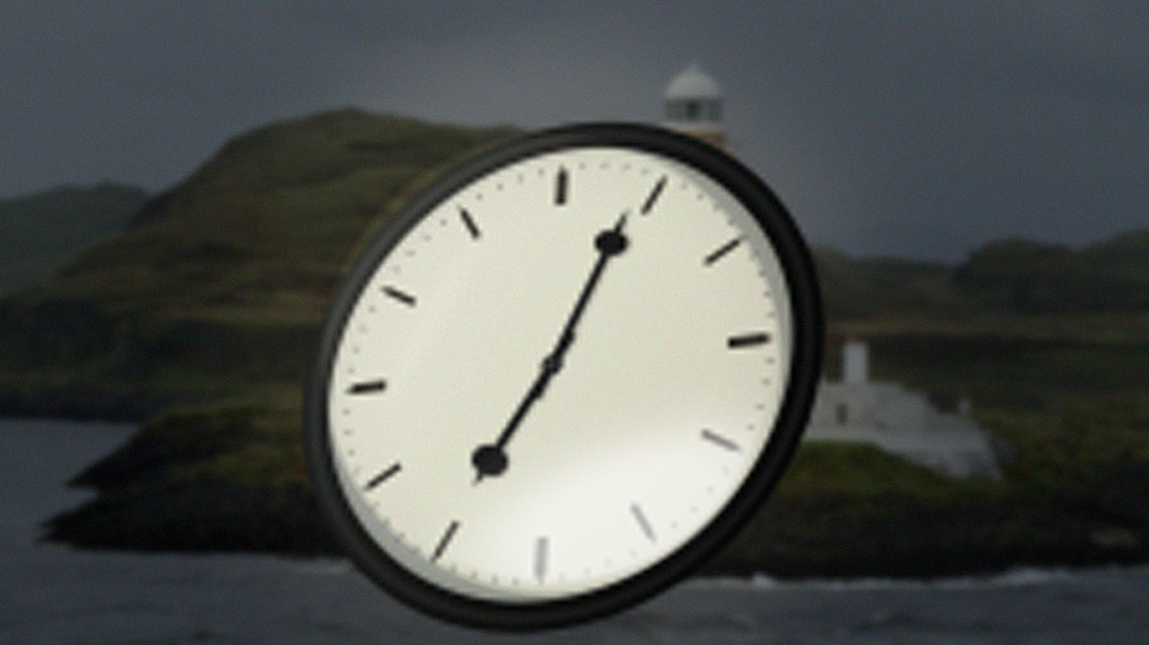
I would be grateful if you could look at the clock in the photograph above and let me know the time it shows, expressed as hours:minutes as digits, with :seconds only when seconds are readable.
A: 7:04
